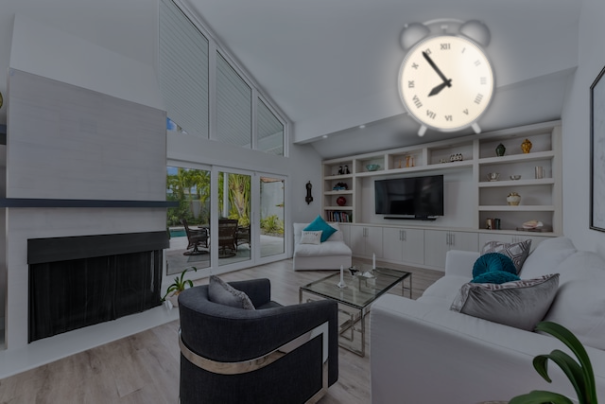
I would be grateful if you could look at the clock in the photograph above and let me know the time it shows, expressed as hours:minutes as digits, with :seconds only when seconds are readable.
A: 7:54
